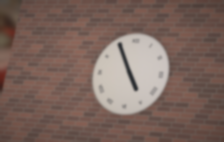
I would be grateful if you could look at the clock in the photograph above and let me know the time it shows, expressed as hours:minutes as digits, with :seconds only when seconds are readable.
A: 4:55
